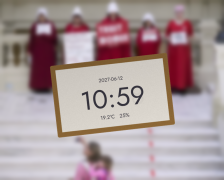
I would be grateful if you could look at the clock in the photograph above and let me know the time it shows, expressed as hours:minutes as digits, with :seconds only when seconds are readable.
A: 10:59
